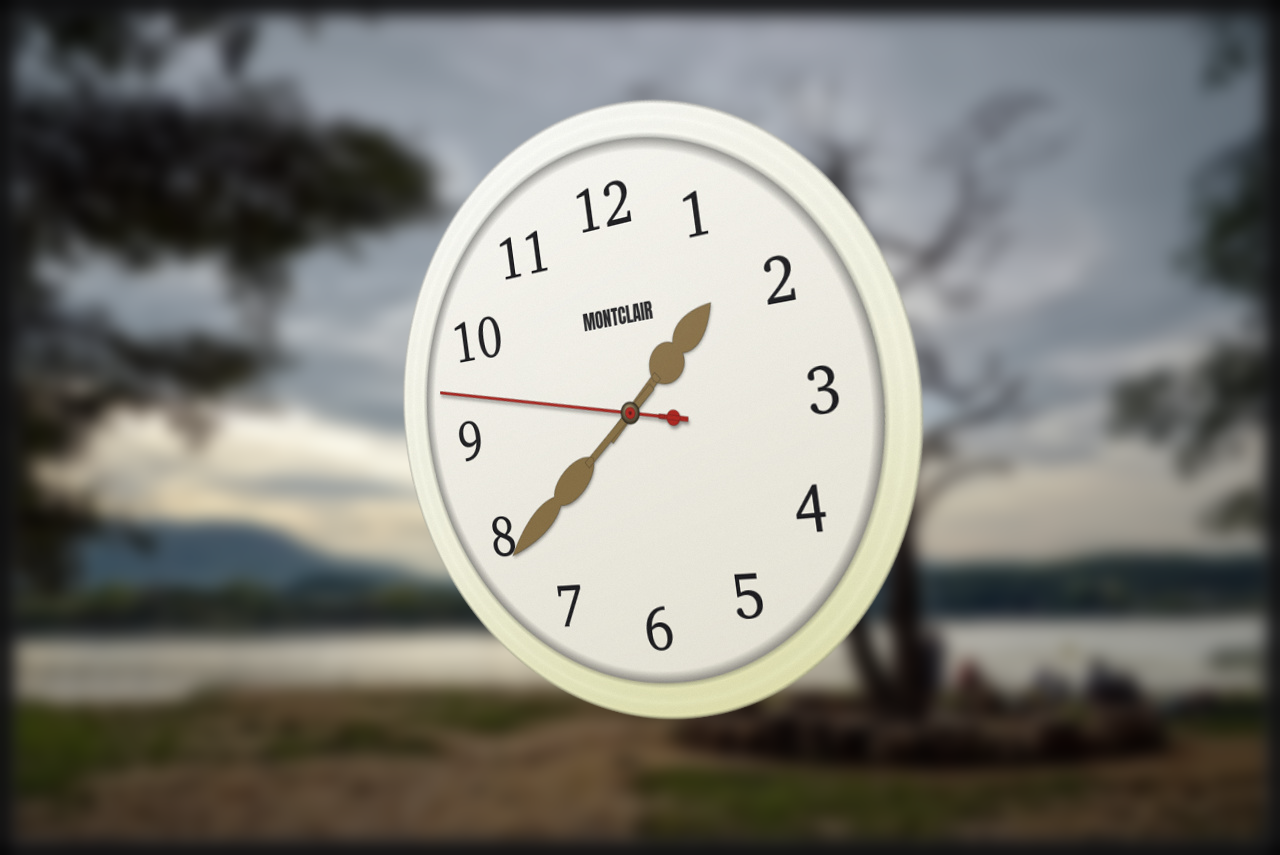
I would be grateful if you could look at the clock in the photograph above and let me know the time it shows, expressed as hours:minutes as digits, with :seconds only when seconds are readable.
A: 1:38:47
